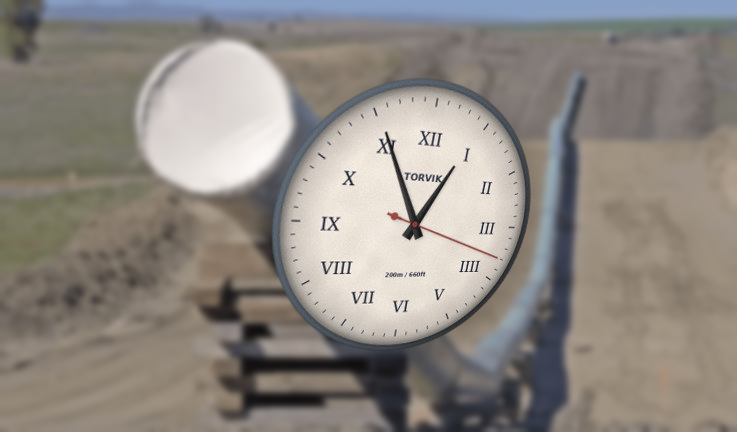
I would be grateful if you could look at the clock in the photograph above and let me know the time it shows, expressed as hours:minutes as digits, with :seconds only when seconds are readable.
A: 12:55:18
